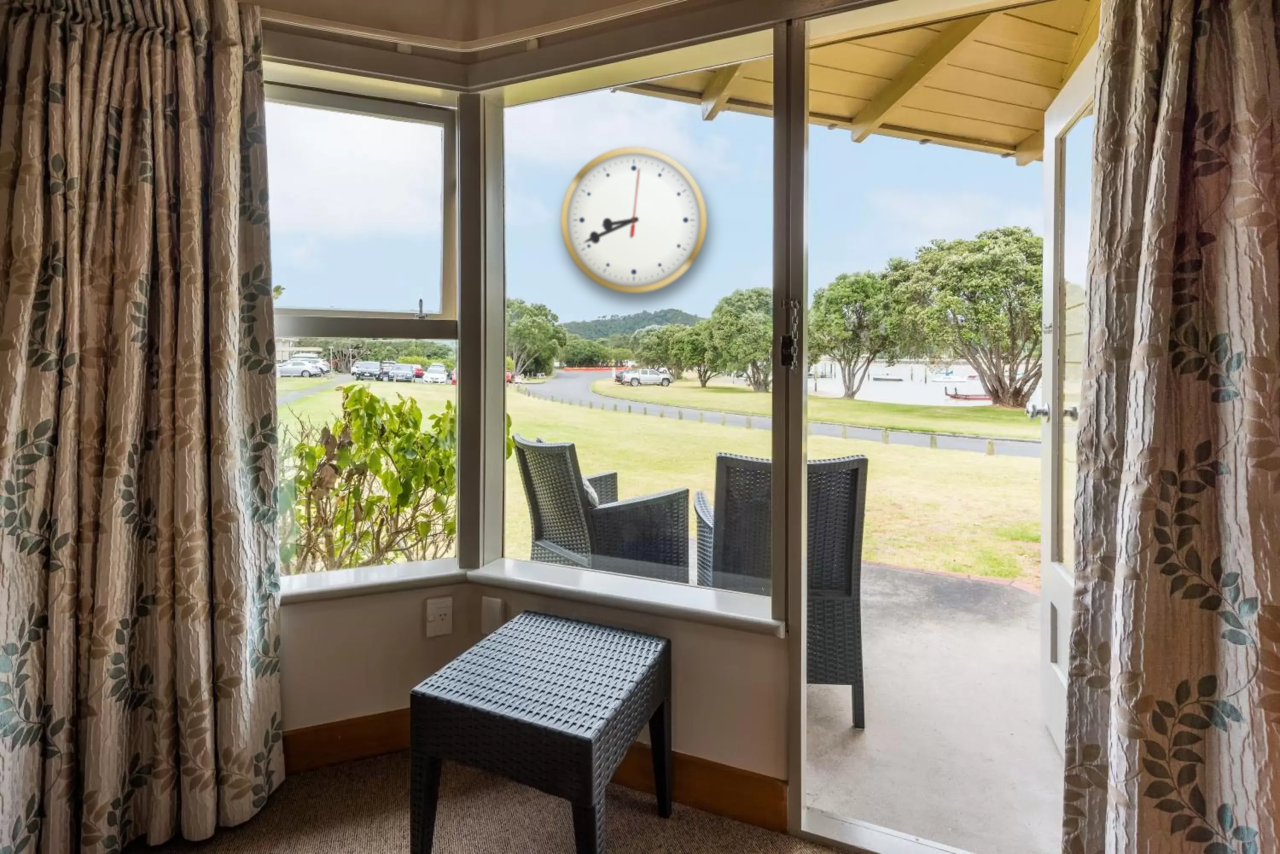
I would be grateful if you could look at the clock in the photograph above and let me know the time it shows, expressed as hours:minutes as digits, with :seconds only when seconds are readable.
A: 8:41:01
